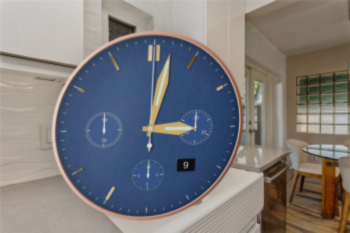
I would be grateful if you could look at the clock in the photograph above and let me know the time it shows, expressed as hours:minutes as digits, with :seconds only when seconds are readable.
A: 3:02
